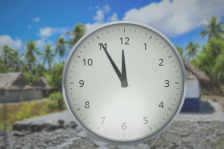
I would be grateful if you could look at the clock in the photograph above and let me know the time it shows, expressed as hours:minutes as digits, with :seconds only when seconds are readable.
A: 11:55
